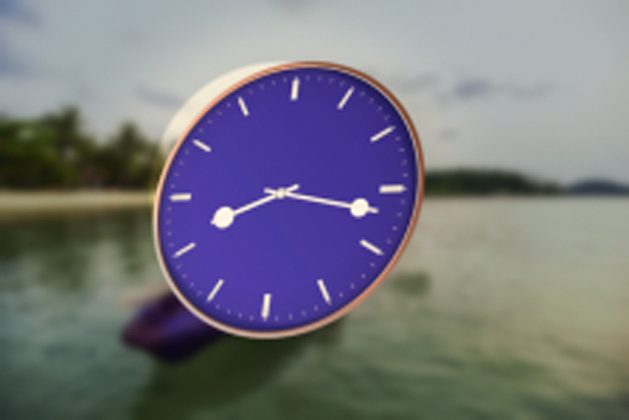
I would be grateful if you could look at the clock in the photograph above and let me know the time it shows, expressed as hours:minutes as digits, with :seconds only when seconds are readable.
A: 8:17
